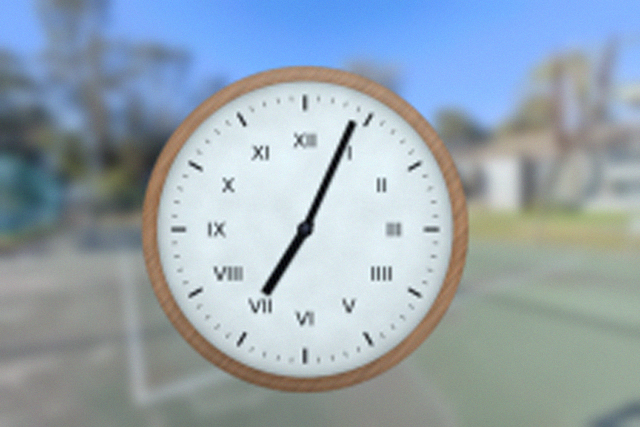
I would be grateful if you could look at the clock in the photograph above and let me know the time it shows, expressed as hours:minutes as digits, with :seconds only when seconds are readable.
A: 7:04
